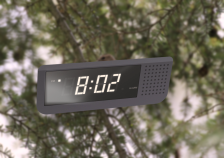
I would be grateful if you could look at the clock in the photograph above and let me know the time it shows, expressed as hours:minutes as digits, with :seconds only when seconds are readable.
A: 8:02
